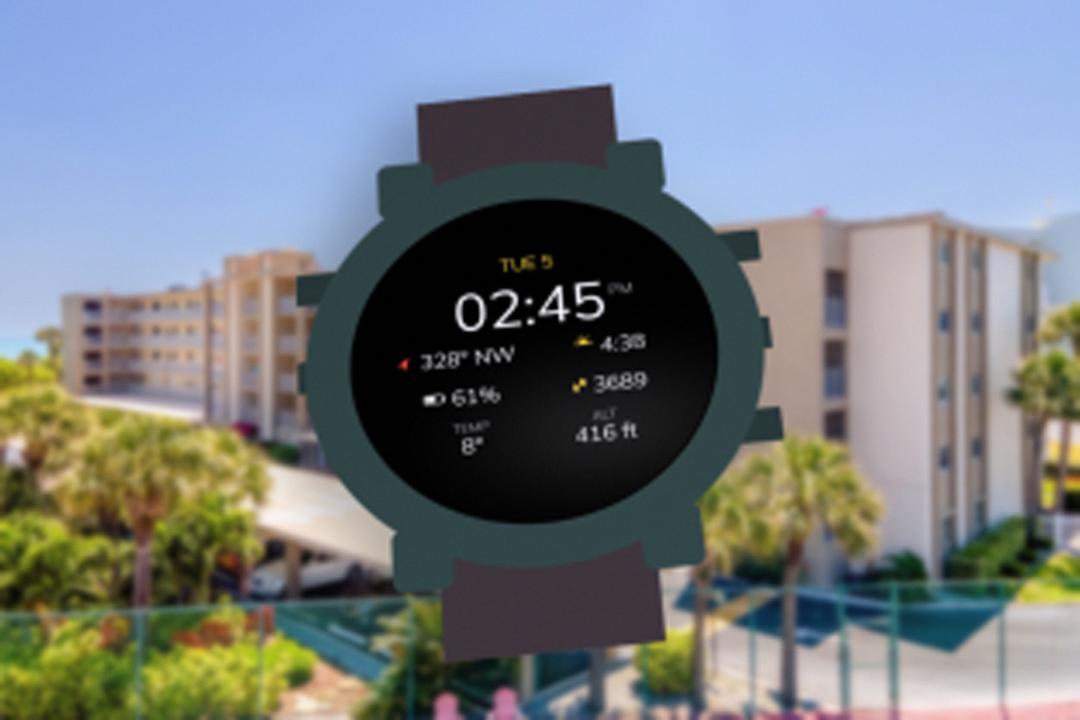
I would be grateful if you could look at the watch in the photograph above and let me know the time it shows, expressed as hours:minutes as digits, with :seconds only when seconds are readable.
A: 2:45
